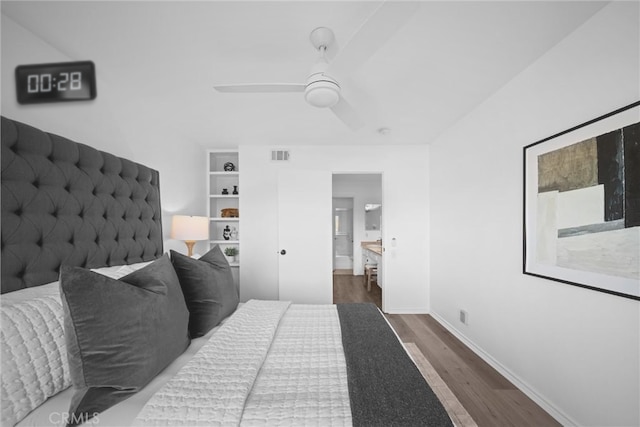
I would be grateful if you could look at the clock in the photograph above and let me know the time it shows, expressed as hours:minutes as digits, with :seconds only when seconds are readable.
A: 0:28
